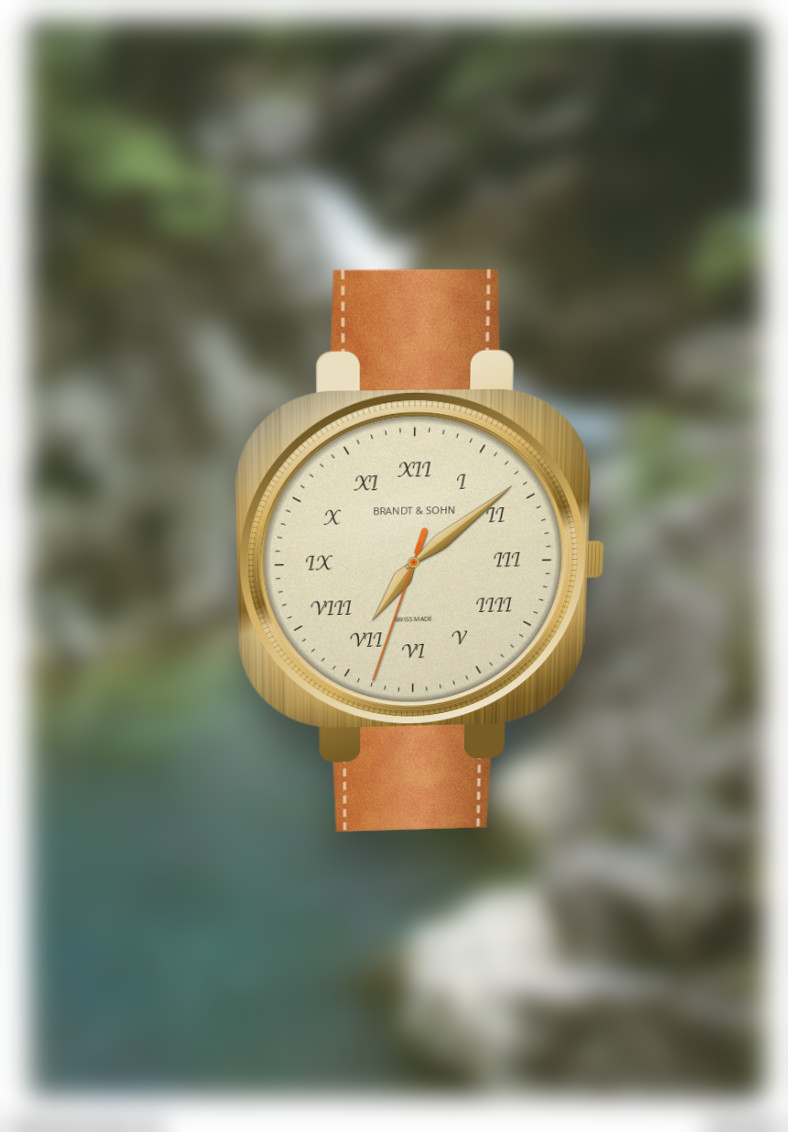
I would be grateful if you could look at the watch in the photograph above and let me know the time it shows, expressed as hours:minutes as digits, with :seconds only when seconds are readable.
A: 7:08:33
